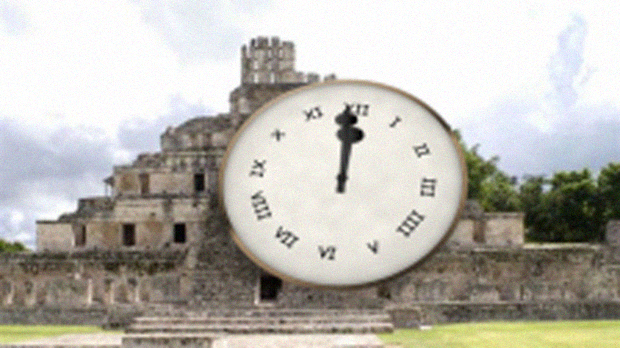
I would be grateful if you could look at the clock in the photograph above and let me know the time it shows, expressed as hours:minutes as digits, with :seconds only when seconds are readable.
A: 11:59
